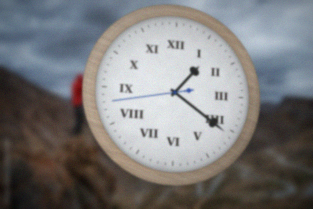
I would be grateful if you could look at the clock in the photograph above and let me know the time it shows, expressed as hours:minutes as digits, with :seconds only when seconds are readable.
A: 1:20:43
